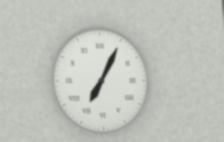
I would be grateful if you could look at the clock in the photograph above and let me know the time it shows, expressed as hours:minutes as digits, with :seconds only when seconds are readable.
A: 7:05
